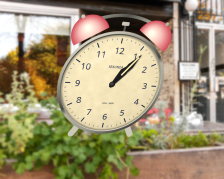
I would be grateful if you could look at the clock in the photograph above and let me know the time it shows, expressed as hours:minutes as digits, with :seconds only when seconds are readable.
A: 1:06
